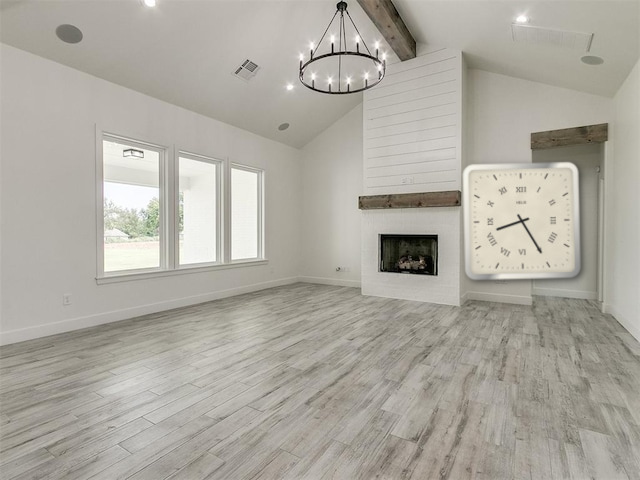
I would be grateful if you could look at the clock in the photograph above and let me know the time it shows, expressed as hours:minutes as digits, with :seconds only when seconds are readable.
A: 8:25
